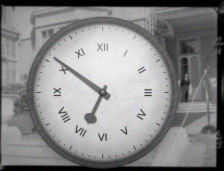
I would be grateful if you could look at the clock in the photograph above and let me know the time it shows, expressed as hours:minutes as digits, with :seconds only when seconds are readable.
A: 6:51
